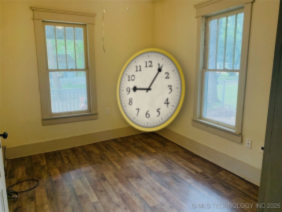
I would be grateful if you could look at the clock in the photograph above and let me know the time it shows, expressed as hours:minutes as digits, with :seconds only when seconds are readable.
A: 9:06
